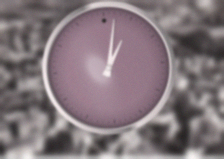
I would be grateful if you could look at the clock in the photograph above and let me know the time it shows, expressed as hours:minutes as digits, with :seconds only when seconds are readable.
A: 1:02
